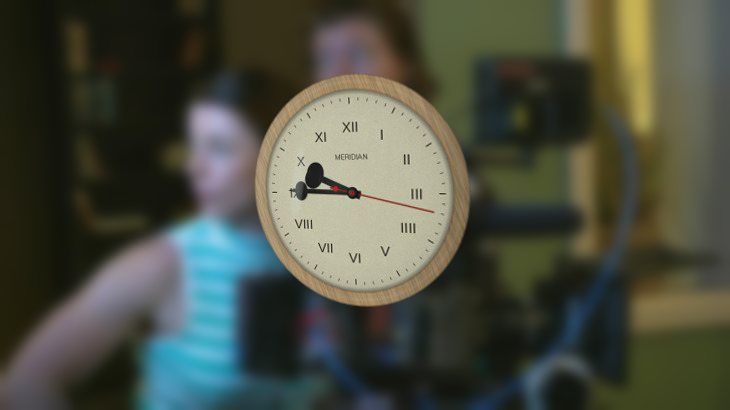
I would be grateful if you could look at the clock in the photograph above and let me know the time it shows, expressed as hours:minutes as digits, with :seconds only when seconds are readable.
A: 9:45:17
